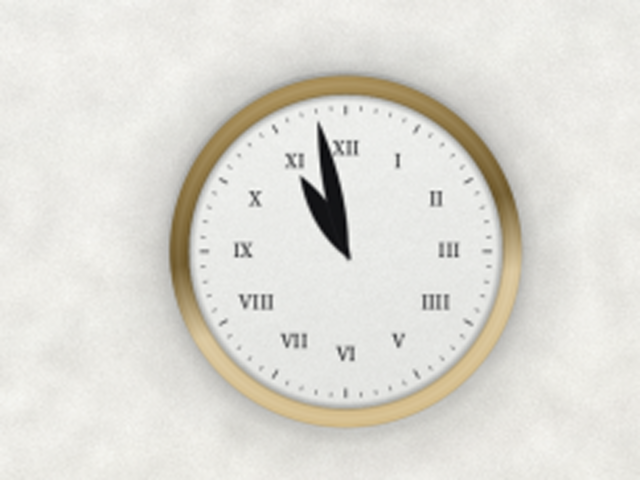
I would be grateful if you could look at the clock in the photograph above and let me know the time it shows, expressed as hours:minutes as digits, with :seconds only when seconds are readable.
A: 10:58
